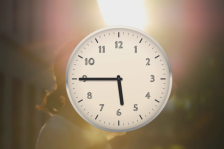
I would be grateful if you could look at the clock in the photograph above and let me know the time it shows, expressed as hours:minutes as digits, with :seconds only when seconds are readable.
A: 5:45
